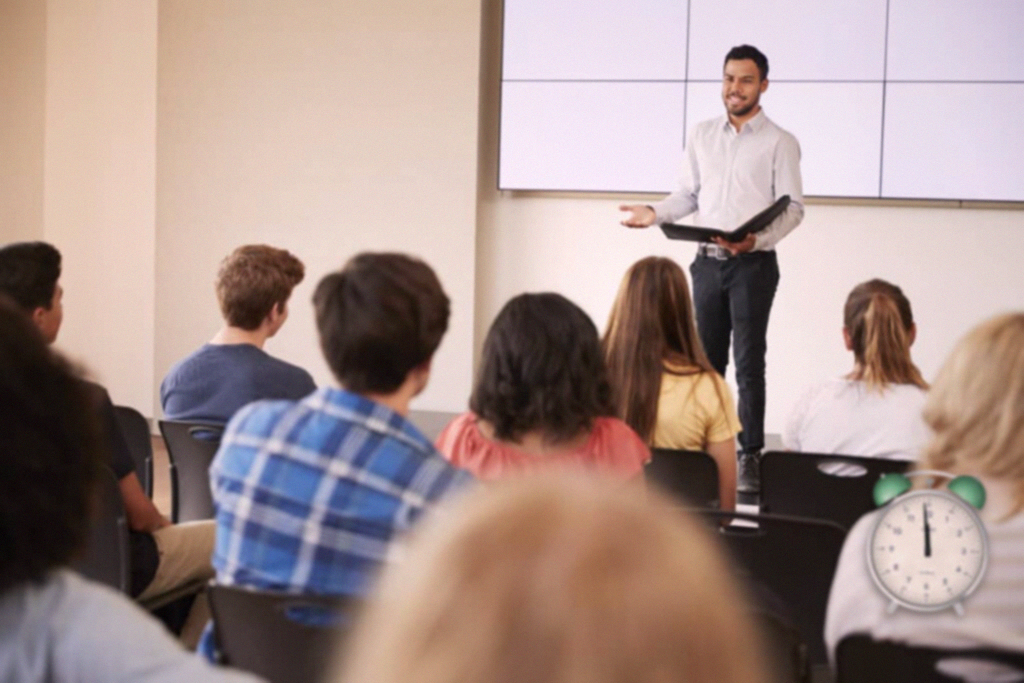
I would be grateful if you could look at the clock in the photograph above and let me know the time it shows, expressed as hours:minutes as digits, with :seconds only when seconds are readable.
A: 11:59
